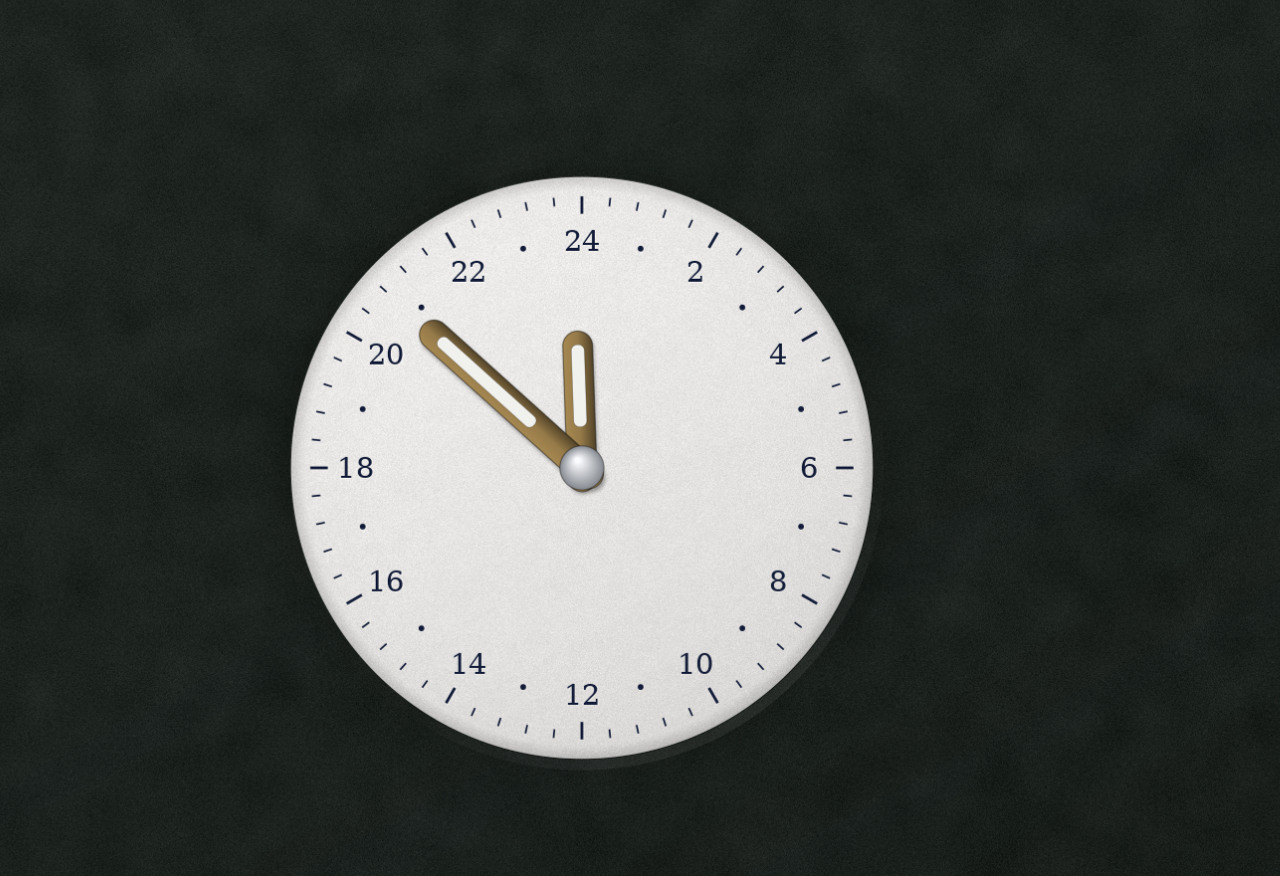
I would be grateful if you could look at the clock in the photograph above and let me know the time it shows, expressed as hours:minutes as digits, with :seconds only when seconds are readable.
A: 23:52
